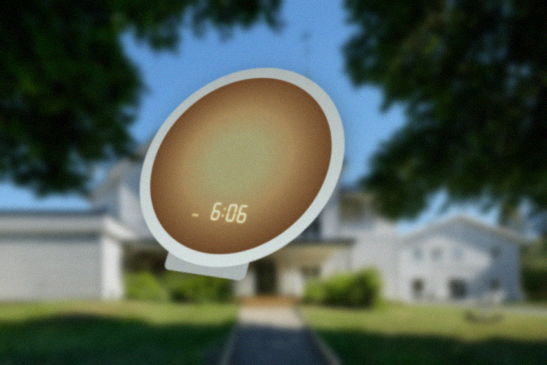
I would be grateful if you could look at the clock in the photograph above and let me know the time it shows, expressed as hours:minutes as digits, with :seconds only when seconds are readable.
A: 6:06
